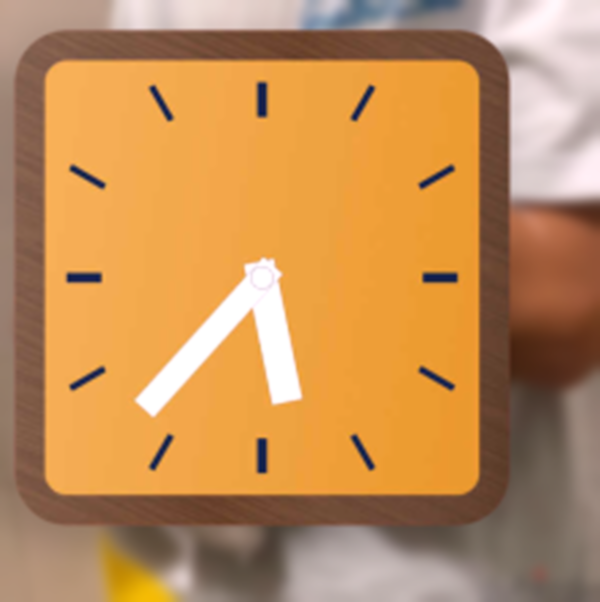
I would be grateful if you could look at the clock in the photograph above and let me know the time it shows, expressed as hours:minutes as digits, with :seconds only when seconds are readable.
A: 5:37
